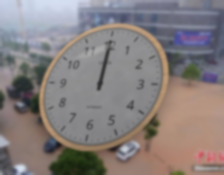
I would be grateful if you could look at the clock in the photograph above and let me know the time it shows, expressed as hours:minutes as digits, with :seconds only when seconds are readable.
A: 12:00
